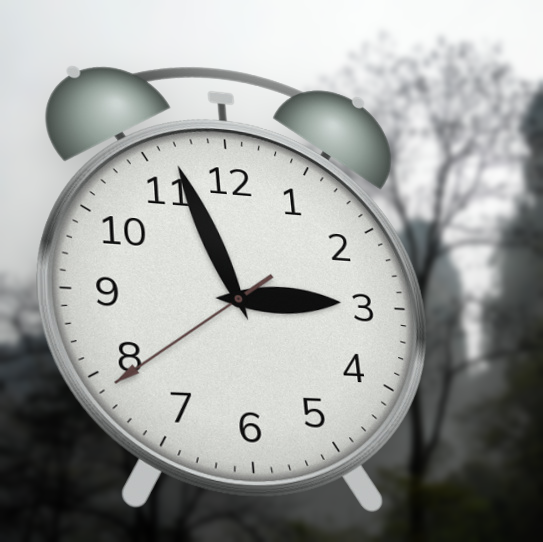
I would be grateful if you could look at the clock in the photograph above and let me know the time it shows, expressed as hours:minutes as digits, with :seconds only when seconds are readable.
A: 2:56:39
